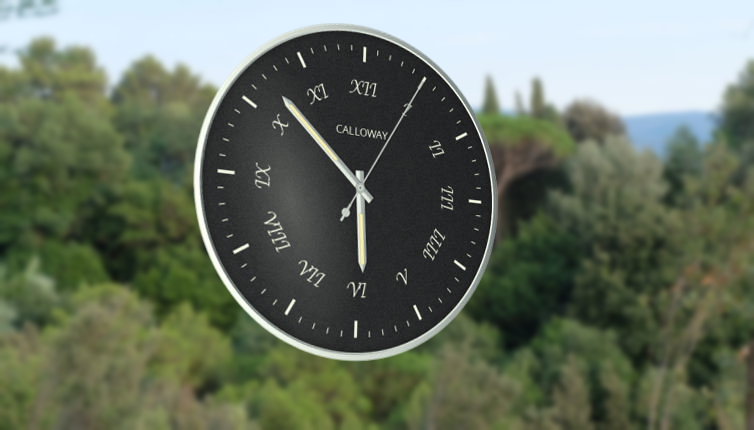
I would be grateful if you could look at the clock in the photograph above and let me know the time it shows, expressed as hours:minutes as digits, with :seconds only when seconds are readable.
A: 5:52:05
